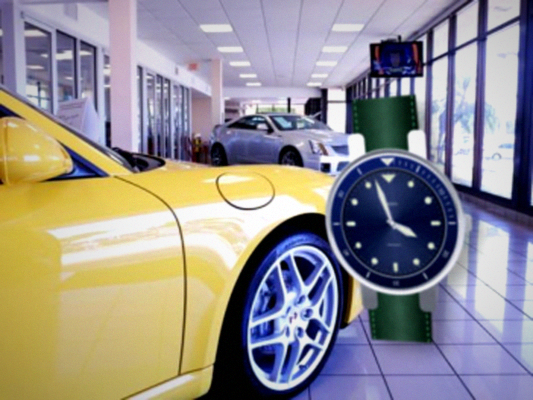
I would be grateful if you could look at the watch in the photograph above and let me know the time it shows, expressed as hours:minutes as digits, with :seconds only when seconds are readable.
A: 3:57
